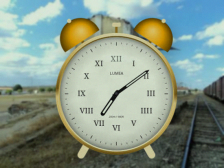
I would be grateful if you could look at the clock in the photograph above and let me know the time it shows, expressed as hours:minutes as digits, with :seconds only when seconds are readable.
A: 7:09
